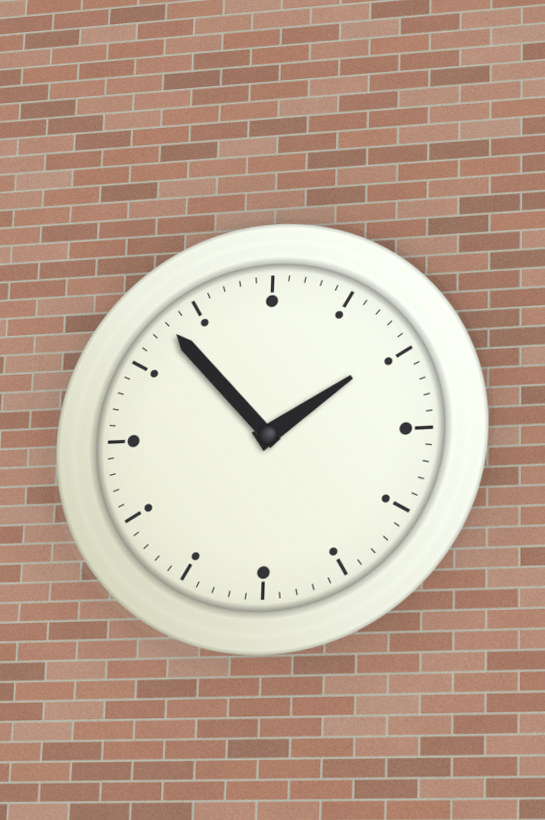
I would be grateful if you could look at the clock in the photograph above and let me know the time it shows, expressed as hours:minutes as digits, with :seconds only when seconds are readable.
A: 1:53
